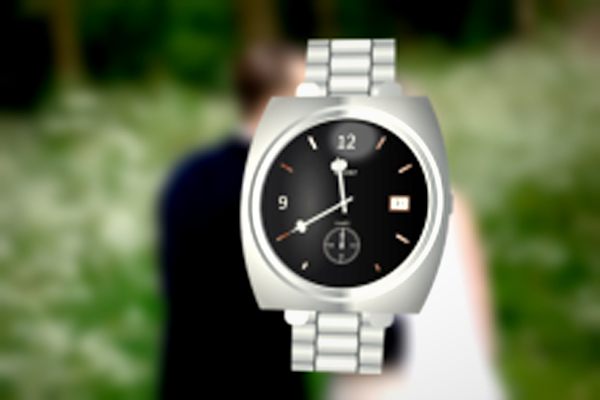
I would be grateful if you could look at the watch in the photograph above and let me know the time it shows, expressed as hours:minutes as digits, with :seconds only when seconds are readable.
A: 11:40
